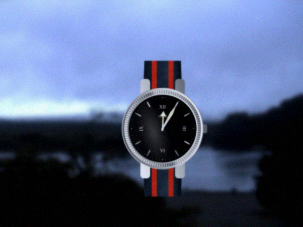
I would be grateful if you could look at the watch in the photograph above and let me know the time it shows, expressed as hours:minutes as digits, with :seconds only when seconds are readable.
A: 12:05
